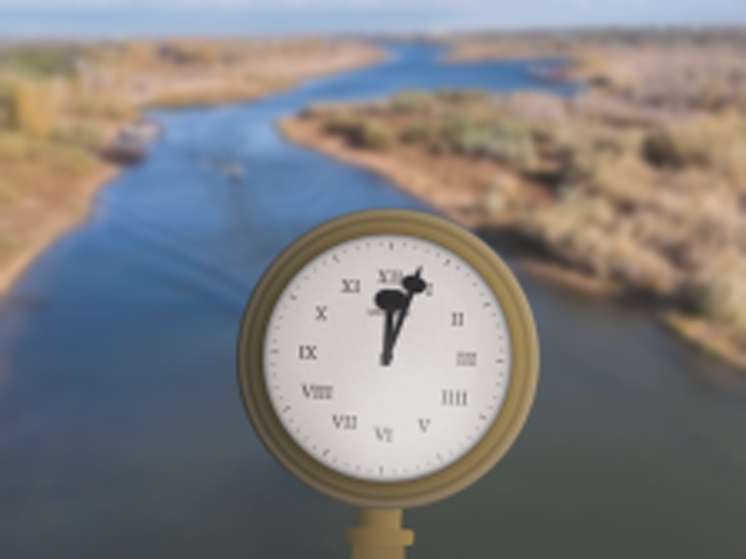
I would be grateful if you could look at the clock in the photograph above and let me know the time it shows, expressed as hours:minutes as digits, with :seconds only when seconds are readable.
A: 12:03
